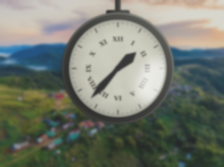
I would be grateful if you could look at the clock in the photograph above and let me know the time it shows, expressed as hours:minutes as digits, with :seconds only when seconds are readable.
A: 1:37
